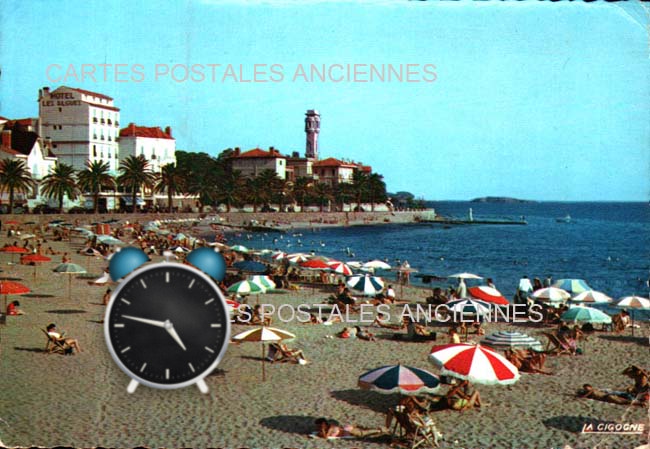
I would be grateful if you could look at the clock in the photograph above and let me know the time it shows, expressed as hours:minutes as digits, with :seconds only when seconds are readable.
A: 4:47
